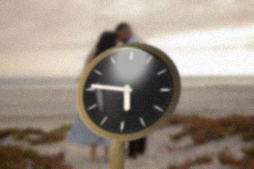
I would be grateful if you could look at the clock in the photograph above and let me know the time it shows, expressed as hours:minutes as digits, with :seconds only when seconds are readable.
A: 5:46
